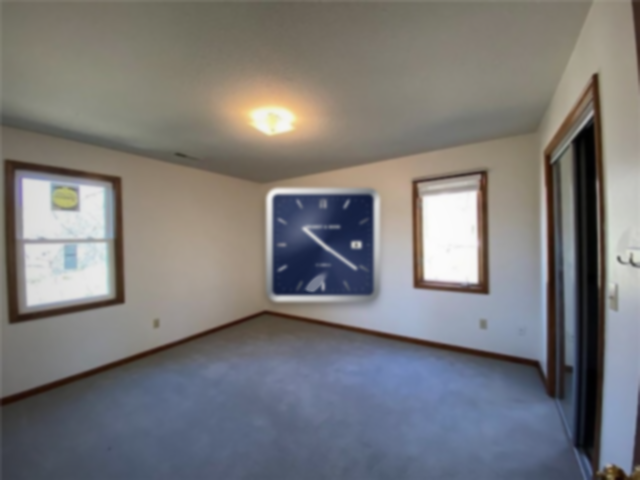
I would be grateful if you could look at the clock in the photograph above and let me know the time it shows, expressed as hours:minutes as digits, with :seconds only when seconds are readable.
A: 10:21
